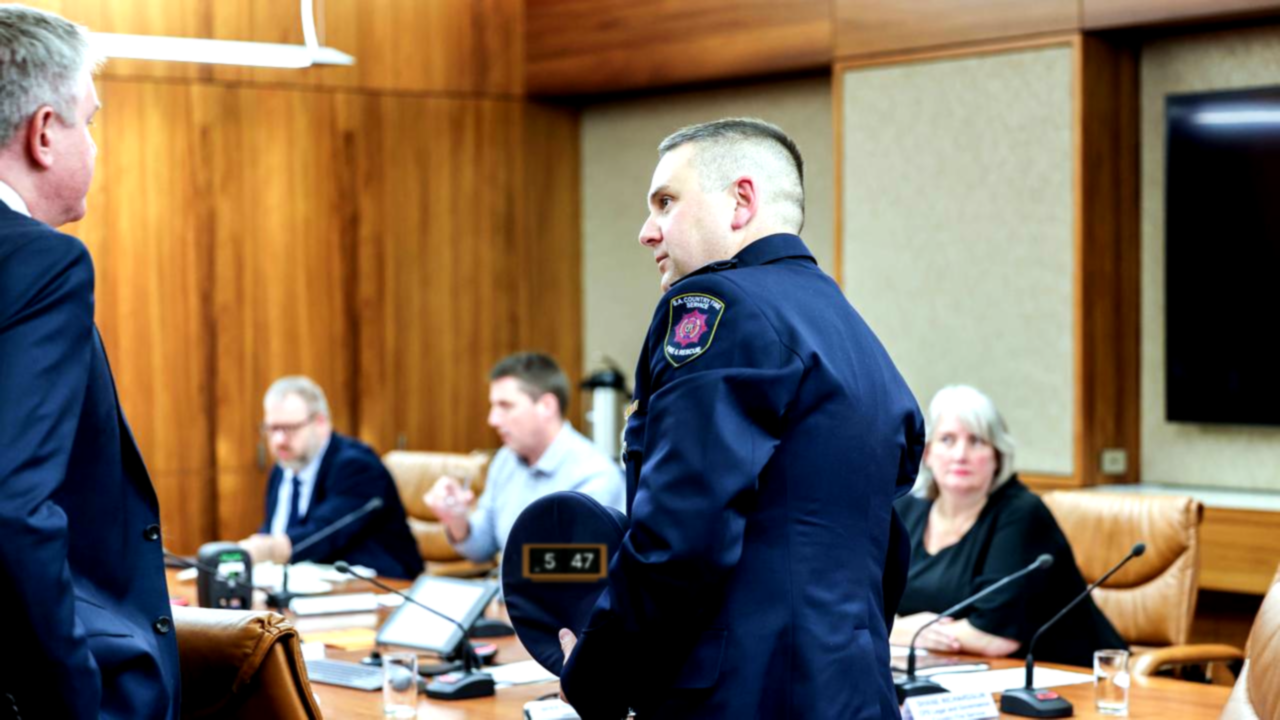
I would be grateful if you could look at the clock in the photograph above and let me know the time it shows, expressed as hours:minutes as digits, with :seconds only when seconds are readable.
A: 5:47
